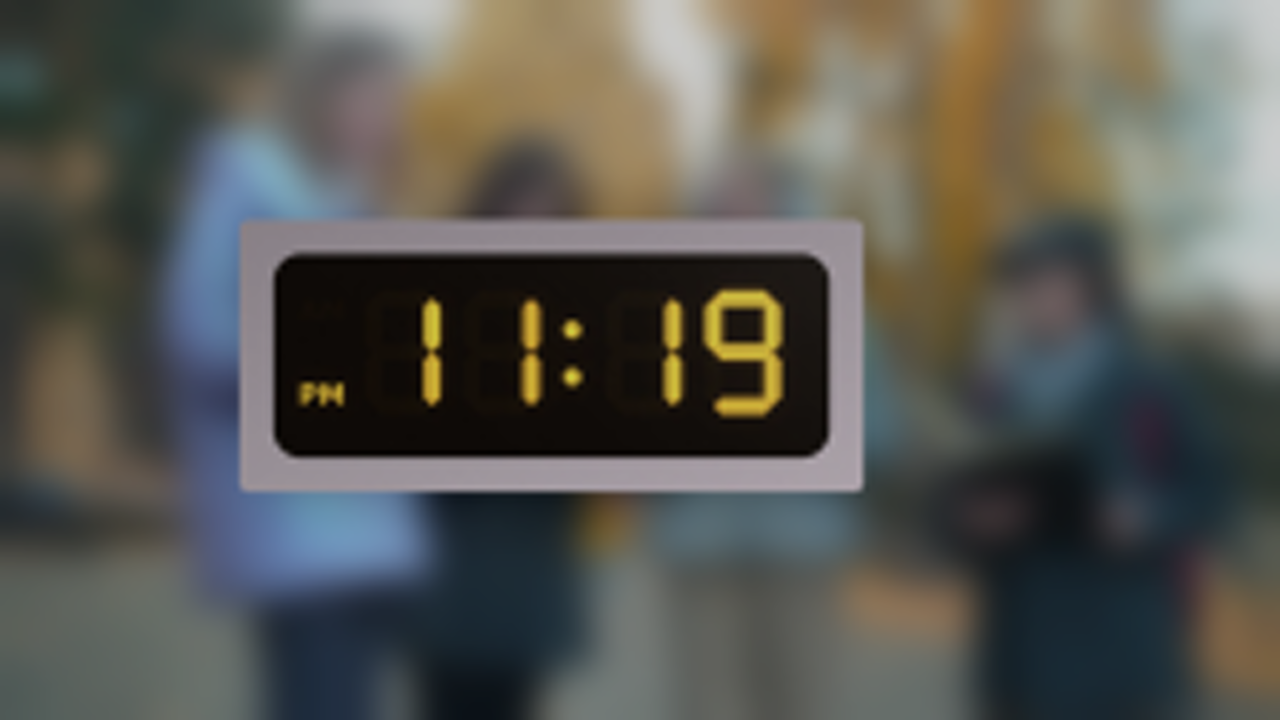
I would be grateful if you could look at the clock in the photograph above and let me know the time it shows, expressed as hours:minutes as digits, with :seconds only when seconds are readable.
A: 11:19
